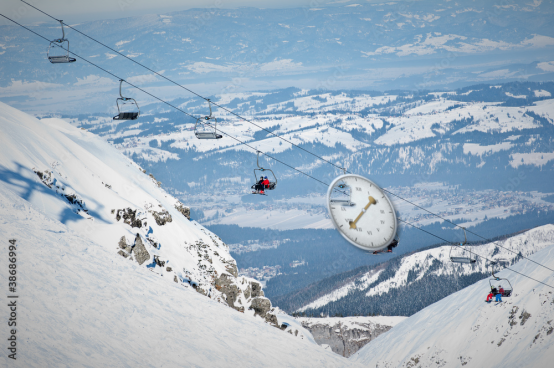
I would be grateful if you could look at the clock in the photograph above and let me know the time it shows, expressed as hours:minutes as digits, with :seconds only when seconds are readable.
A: 1:38
